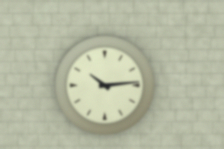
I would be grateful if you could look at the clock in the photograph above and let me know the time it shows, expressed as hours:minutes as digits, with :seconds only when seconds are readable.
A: 10:14
